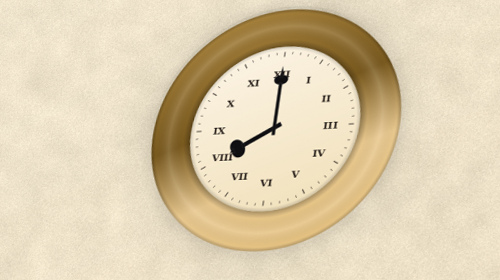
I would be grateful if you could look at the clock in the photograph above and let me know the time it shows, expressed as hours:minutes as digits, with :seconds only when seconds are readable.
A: 8:00
